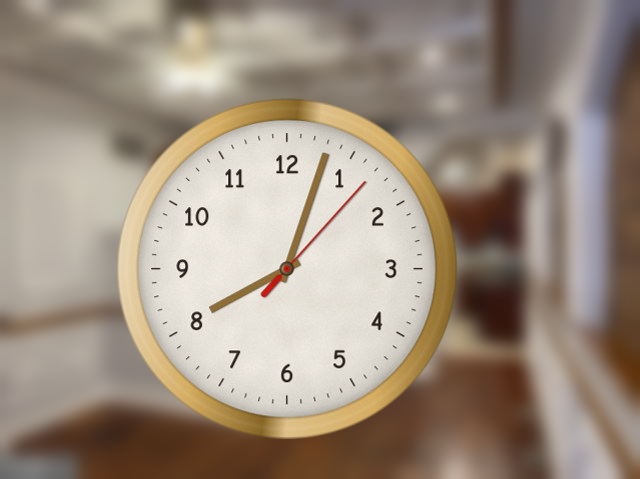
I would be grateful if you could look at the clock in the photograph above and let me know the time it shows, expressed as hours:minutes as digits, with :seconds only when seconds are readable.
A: 8:03:07
